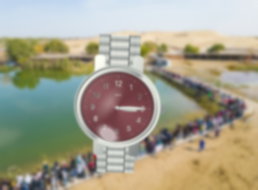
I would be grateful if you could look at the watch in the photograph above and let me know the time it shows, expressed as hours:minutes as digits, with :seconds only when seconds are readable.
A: 3:15
